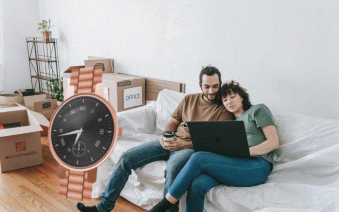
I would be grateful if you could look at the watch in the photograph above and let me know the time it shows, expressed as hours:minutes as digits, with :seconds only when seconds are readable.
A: 6:43
